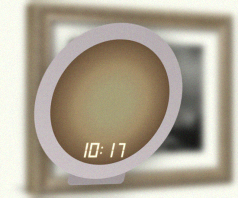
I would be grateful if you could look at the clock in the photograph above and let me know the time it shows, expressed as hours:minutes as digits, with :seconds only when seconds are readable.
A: 10:17
